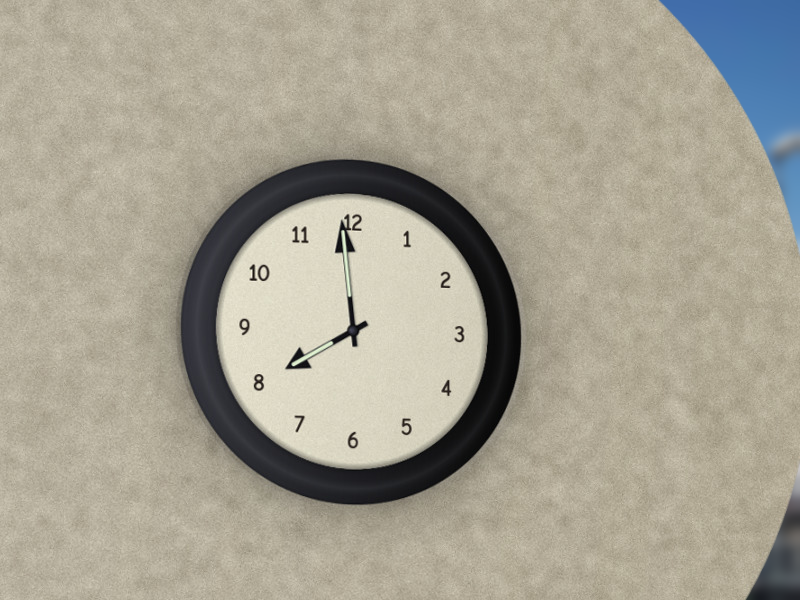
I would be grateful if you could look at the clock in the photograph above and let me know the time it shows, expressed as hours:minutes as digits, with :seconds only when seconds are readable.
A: 7:59
